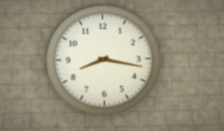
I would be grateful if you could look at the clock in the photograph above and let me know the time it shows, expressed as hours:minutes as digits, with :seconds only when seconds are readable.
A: 8:17
